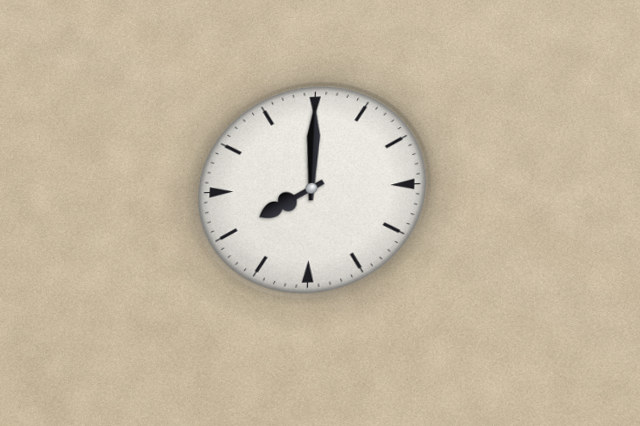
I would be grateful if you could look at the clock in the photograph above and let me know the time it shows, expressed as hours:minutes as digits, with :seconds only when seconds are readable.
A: 8:00
